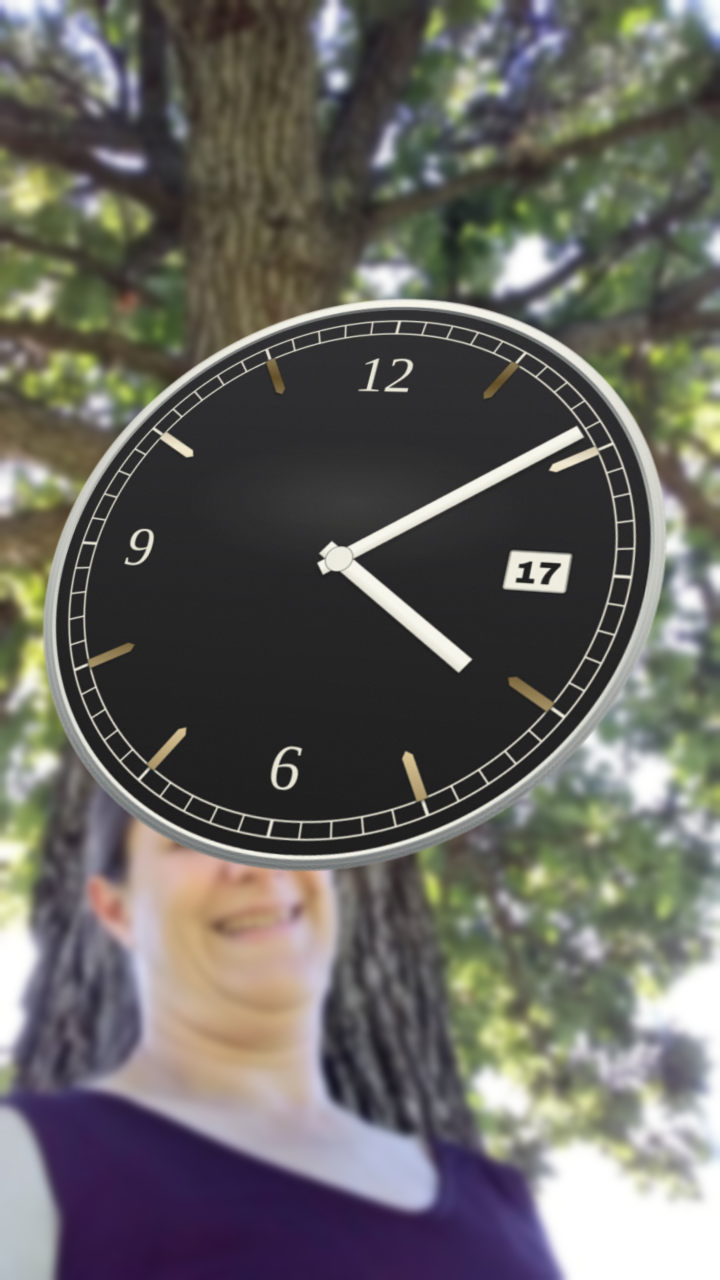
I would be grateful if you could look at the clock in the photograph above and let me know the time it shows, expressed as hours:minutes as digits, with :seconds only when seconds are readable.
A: 4:09
